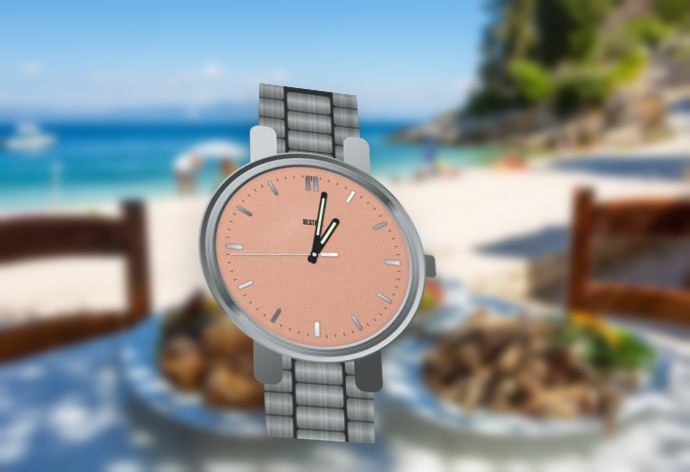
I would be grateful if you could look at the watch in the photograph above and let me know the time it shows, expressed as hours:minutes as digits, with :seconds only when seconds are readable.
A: 1:01:44
